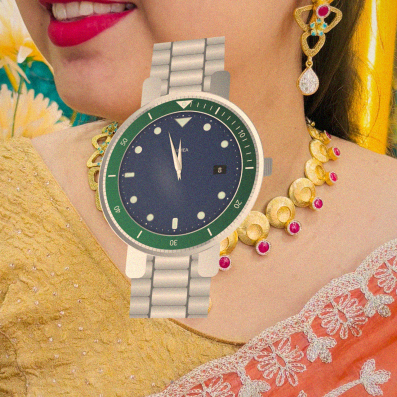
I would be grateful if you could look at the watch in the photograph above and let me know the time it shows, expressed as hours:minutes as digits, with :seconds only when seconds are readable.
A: 11:57
